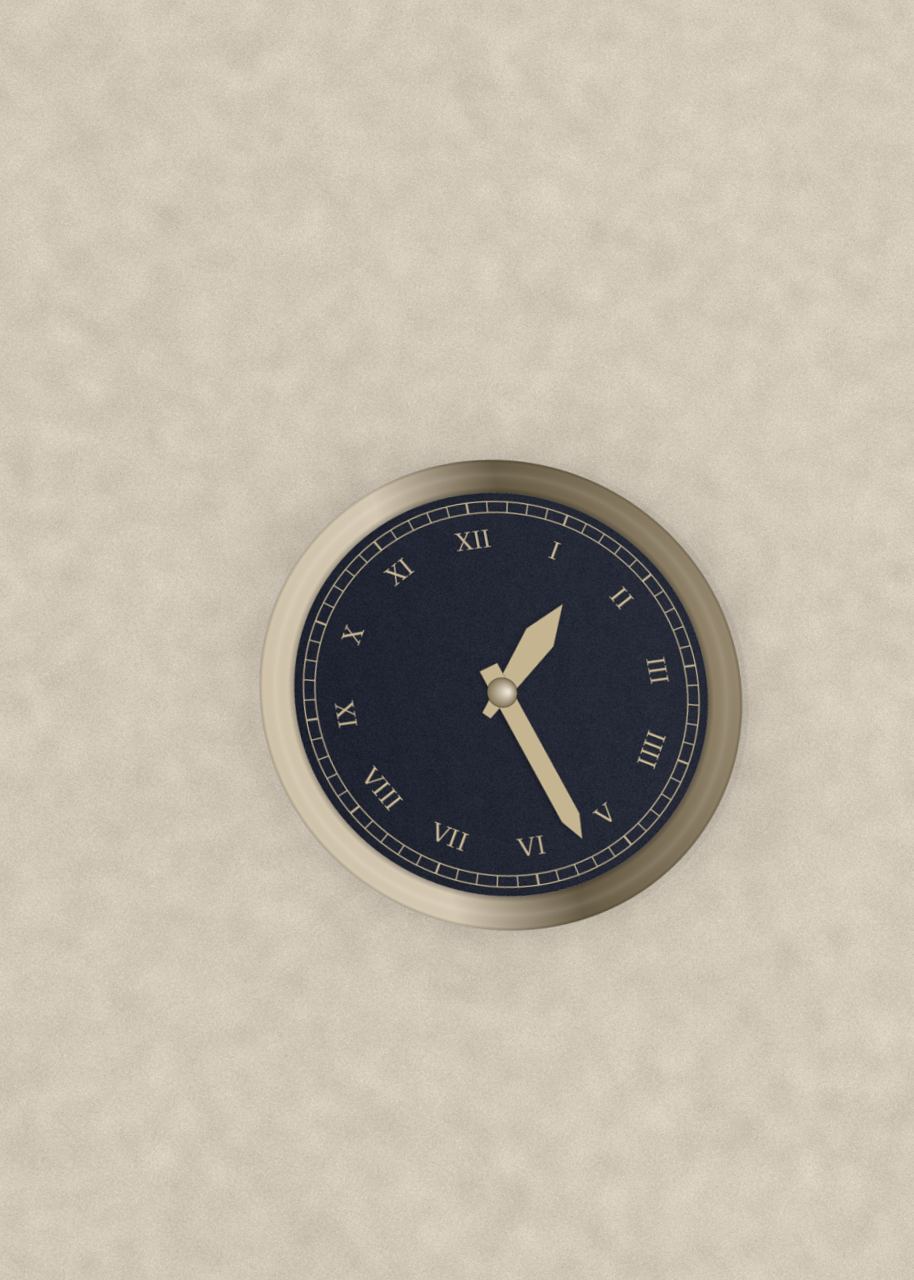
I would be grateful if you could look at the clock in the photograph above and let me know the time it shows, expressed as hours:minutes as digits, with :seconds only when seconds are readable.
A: 1:27
